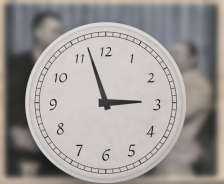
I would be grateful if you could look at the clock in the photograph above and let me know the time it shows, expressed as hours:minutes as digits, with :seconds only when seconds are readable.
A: 2:57
